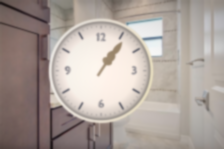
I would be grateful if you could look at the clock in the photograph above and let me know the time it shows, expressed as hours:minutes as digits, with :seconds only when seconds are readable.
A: 1:06
